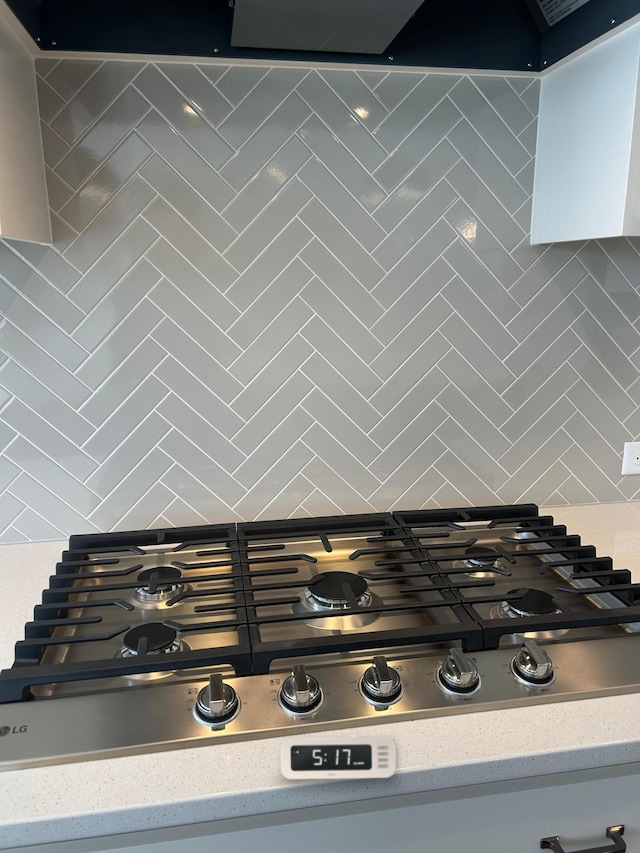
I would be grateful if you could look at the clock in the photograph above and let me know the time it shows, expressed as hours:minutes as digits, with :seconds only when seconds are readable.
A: 5:17
